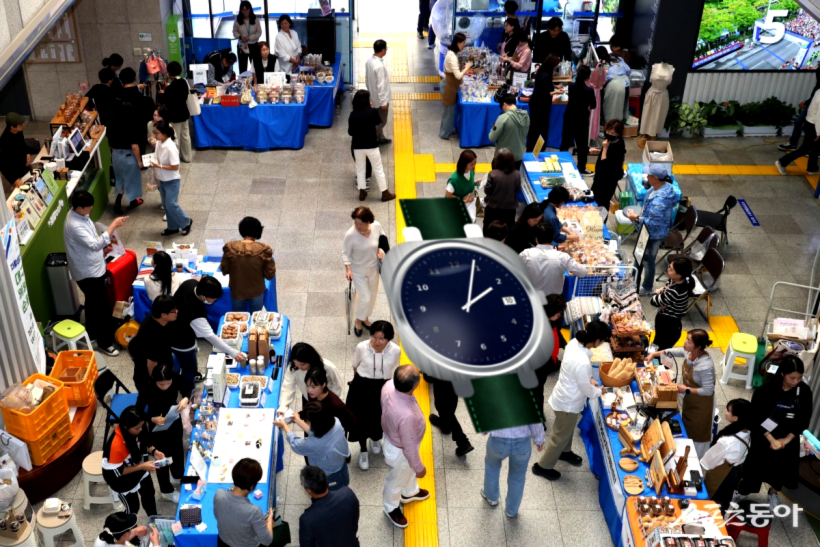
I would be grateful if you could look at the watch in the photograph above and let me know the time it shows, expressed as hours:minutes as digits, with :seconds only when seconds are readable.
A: 2:04
